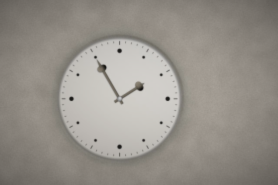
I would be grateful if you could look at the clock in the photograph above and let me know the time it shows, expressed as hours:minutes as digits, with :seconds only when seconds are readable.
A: 1:55
